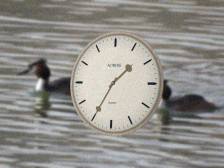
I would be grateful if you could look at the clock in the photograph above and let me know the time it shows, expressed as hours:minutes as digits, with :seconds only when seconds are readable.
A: 1:35
